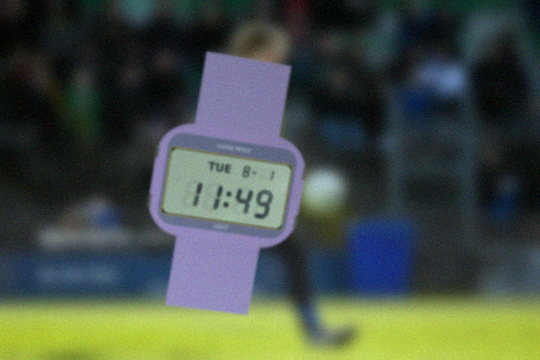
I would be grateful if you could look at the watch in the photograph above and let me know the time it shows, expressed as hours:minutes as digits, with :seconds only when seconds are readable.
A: 11:49
